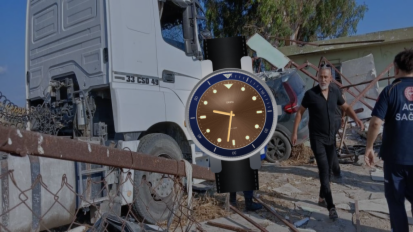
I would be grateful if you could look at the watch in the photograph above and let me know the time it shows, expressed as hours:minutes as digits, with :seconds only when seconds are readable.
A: 9:32
